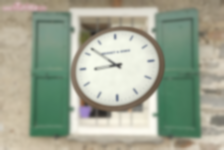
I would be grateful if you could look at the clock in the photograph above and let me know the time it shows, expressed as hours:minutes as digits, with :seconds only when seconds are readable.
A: 8:52
